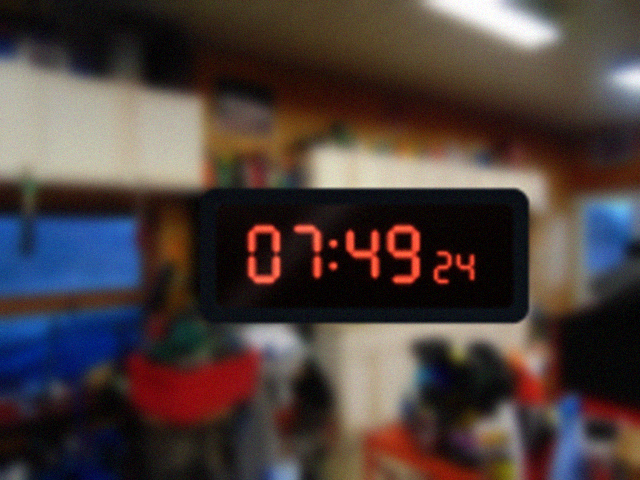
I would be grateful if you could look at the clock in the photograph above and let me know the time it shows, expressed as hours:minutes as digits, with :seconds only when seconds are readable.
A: 7:49:24
